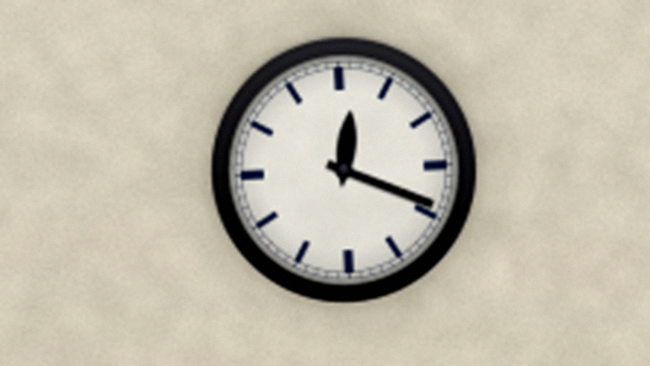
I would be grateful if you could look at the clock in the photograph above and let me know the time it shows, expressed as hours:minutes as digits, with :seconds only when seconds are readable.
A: 12:19
